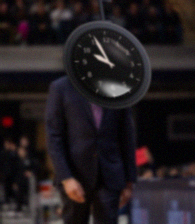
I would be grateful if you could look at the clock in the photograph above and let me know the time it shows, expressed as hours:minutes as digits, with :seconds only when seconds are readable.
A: 9:56
